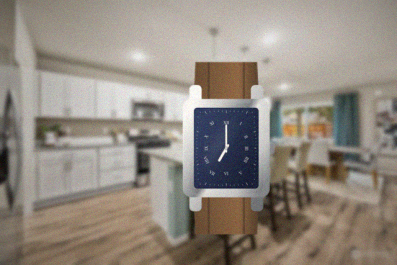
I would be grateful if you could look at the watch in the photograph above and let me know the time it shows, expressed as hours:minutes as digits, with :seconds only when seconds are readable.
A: 7:00
